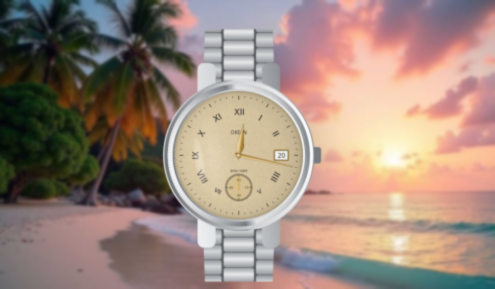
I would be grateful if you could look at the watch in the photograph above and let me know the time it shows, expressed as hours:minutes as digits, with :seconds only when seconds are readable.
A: 12:17
